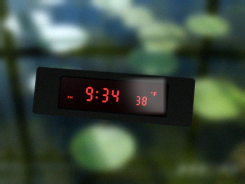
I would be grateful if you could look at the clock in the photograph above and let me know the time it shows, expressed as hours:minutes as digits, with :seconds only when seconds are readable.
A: 9:34
